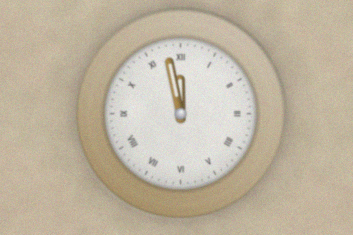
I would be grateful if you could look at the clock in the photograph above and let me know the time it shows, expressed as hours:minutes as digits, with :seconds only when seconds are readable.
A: 11:58
